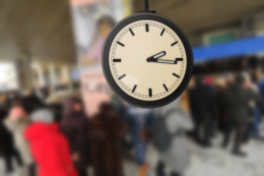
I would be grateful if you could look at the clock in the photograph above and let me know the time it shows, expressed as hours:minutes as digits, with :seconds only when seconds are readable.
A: 2:16
